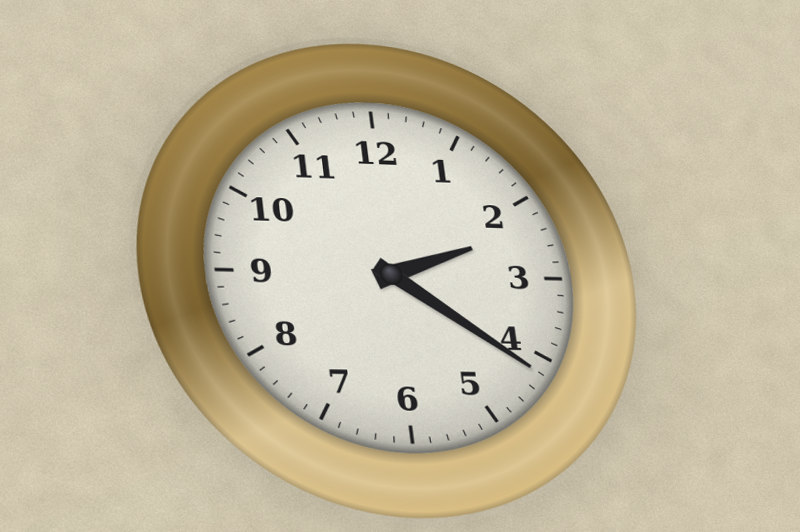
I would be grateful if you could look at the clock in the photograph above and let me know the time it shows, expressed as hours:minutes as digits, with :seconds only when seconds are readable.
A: 2:21
